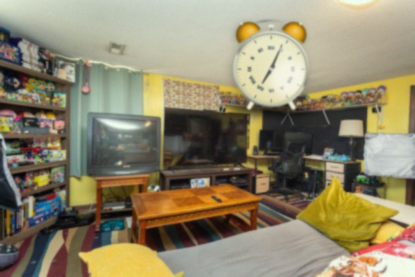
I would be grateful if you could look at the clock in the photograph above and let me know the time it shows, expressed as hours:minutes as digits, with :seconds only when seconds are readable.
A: 7:04
